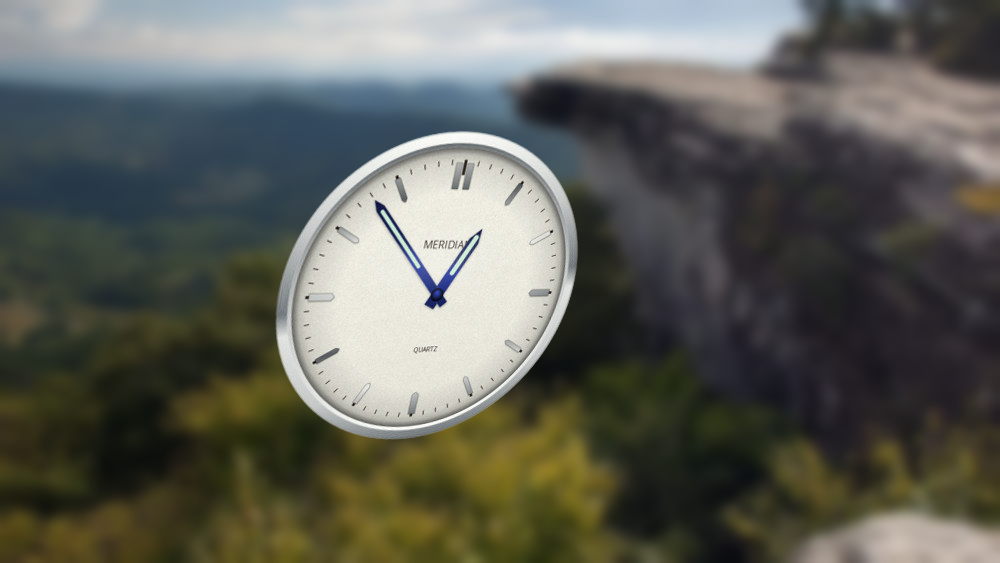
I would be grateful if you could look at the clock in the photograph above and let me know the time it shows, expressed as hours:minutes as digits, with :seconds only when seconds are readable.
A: 12:53
